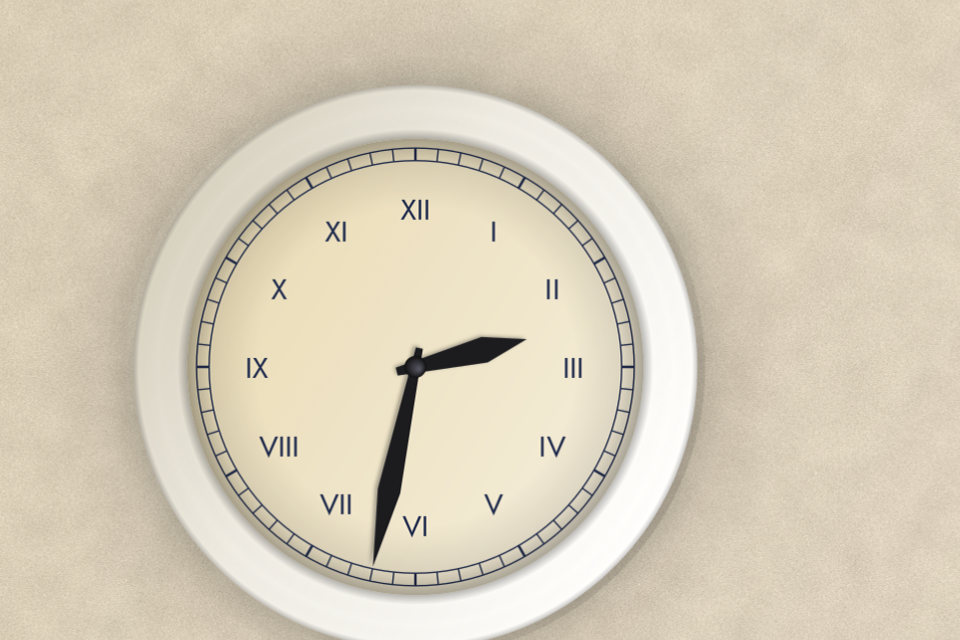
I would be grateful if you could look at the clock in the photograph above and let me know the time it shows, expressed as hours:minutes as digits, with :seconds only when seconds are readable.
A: 2:32
